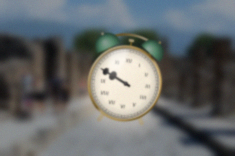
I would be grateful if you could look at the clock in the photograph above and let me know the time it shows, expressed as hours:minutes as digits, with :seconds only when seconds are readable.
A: 9:49
